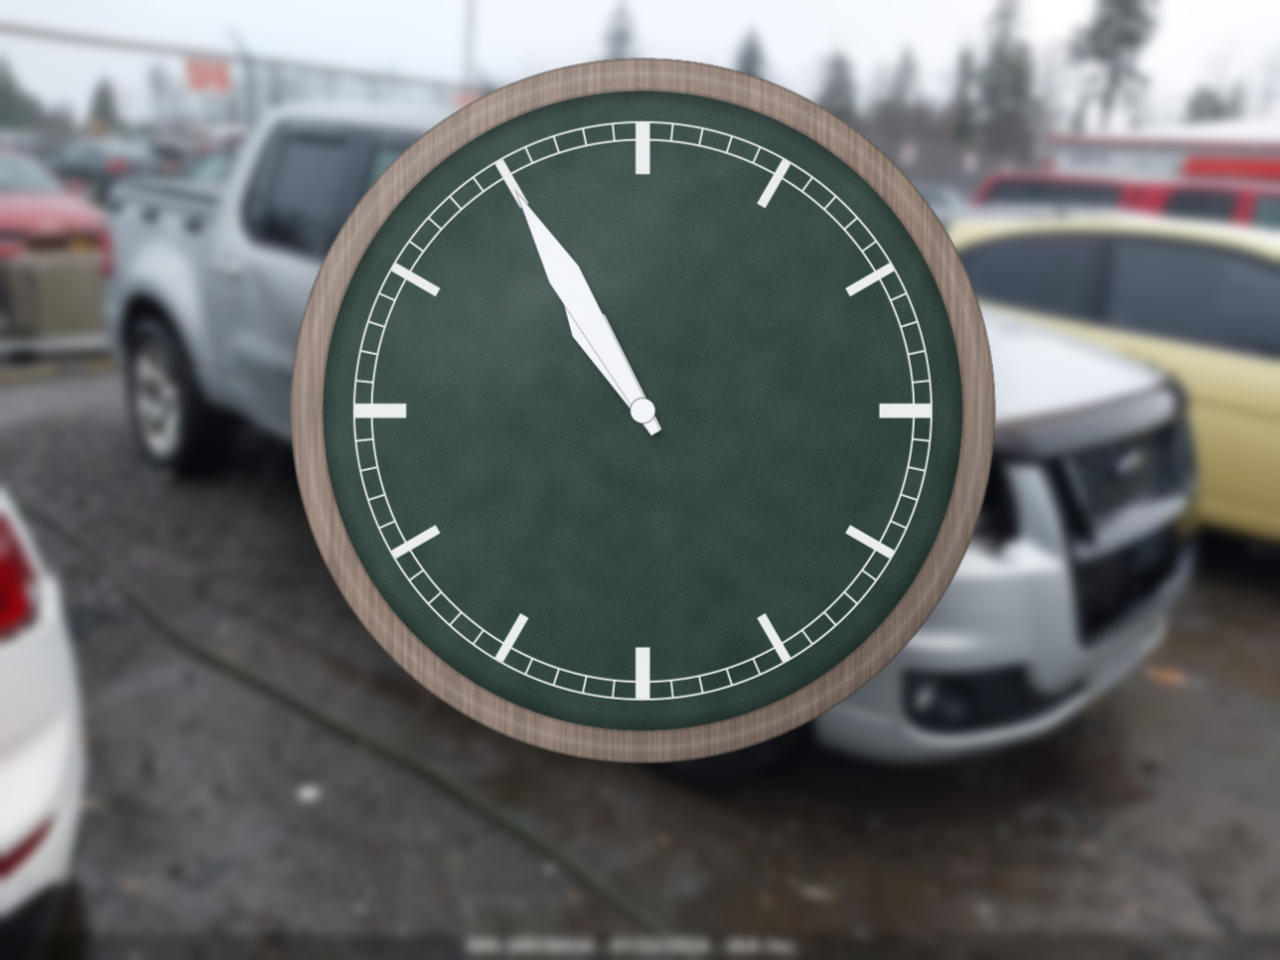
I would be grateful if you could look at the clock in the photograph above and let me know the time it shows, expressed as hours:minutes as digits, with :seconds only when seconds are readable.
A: 10:55
